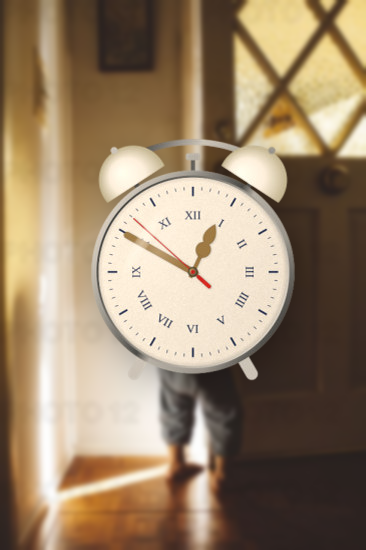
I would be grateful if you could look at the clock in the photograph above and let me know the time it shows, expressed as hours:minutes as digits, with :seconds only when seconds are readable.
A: 12:49:52
